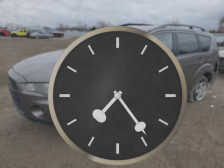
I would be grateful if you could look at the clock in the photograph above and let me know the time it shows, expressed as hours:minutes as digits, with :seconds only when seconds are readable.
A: 7:24
